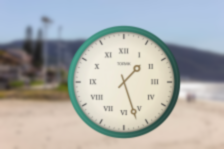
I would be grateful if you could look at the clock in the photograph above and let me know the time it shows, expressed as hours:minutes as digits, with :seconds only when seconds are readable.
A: 1:27
